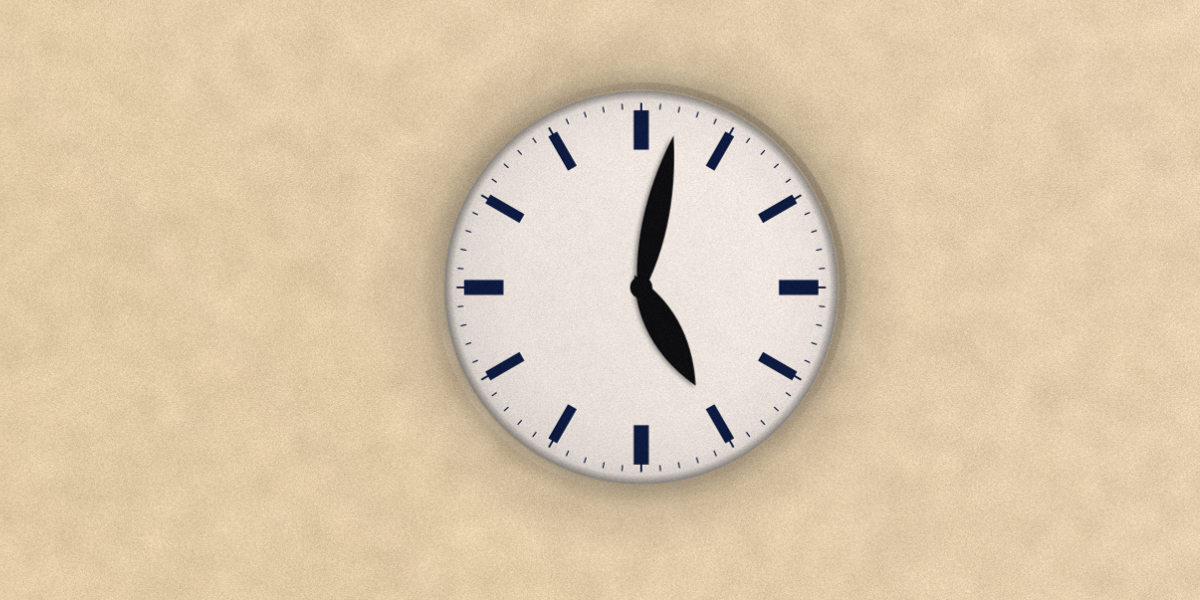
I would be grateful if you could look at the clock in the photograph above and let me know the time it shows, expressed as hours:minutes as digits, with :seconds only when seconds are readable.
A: 5:02
